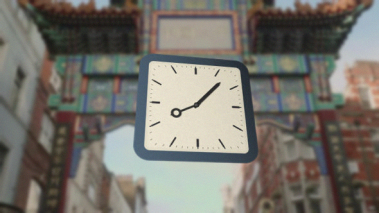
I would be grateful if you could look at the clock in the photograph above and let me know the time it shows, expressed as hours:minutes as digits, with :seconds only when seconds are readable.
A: 8:07
